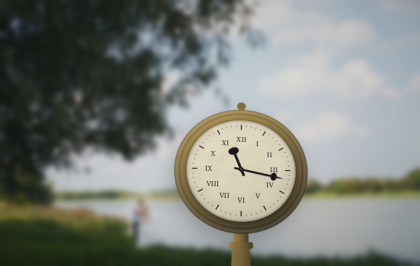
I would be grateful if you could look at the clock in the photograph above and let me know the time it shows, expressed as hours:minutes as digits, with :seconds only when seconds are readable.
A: 11:17
